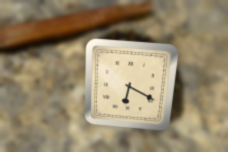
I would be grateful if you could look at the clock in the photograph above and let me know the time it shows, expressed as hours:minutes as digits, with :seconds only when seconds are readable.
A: 6:19
